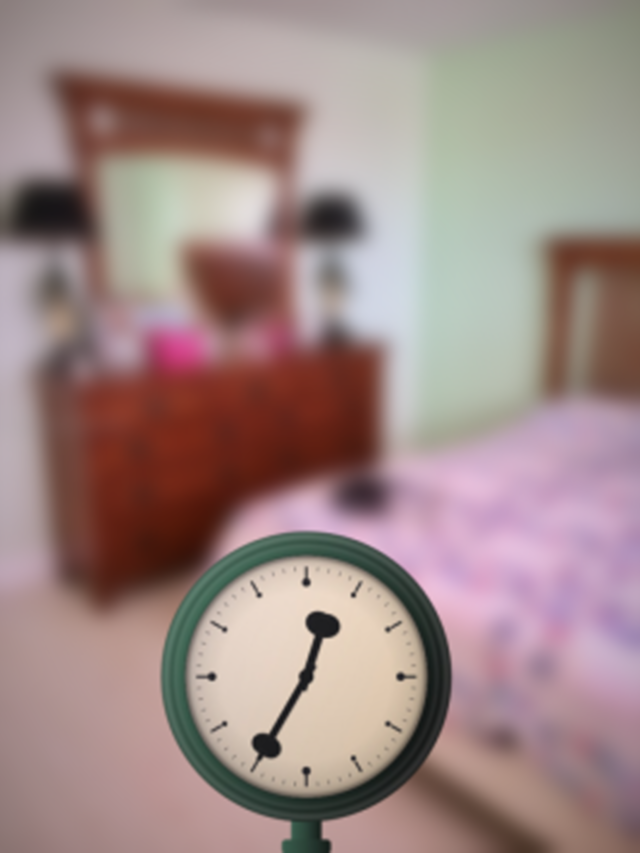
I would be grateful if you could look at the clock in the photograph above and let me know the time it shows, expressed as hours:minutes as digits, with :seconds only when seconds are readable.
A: 12:35
